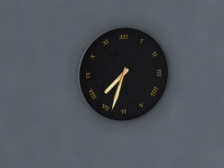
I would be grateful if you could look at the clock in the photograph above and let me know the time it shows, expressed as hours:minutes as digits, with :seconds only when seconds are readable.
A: 7:33
